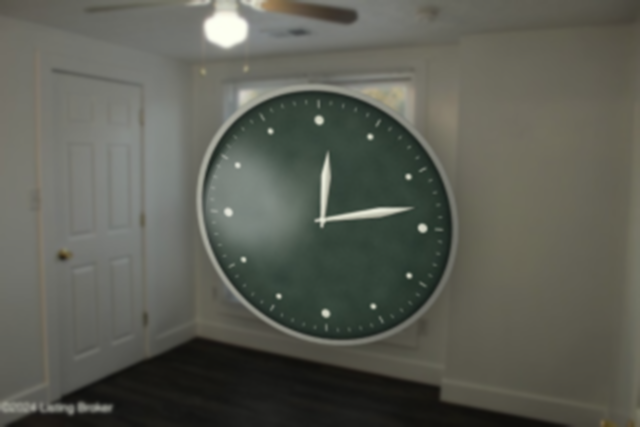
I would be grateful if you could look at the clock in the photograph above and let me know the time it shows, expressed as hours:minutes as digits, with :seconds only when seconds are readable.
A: 12:13
